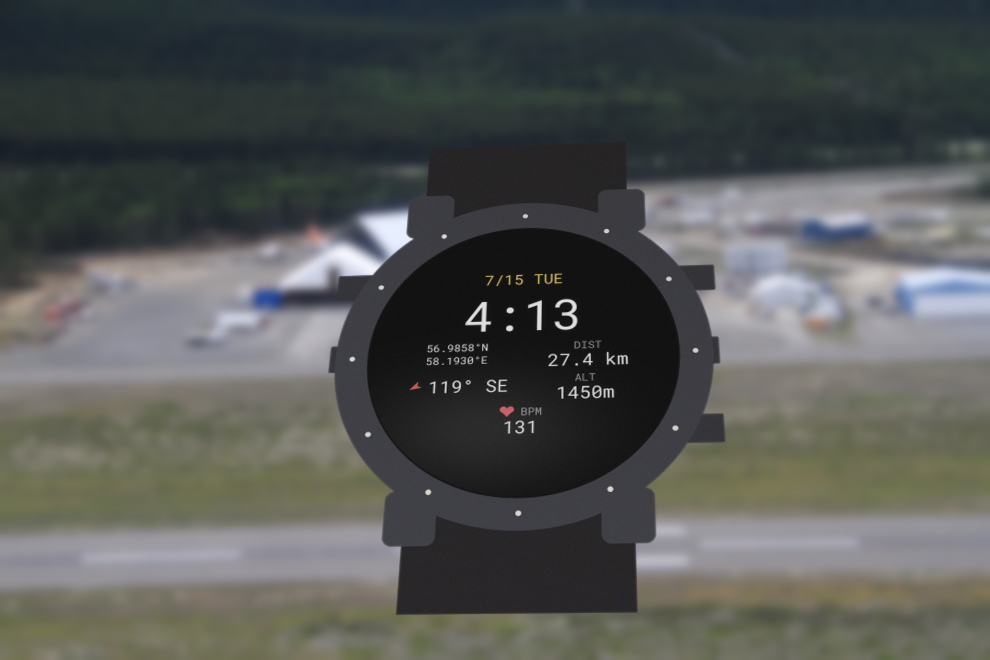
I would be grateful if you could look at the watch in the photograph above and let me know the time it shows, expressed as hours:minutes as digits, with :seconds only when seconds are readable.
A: 4:13
